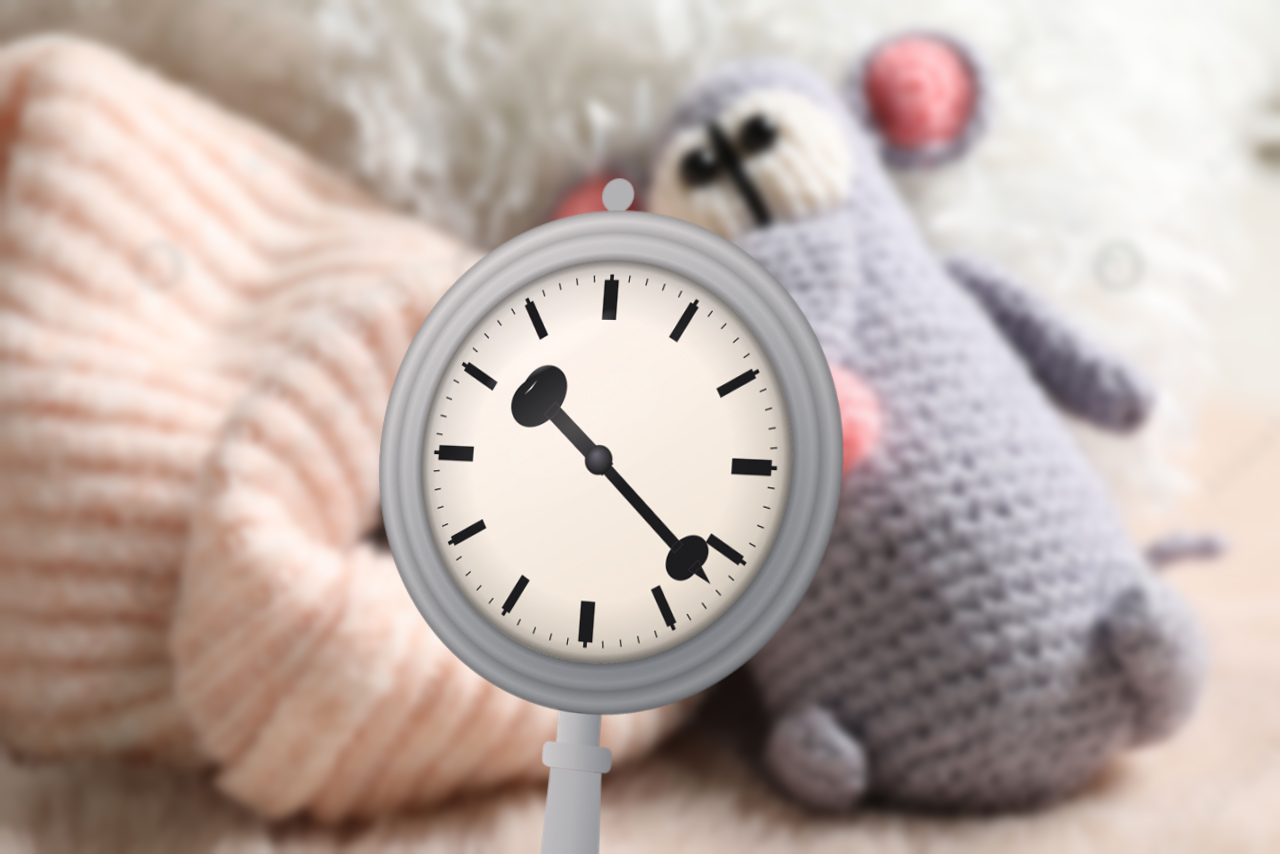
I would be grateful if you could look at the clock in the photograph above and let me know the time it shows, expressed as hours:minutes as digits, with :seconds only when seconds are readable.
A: 10:22
